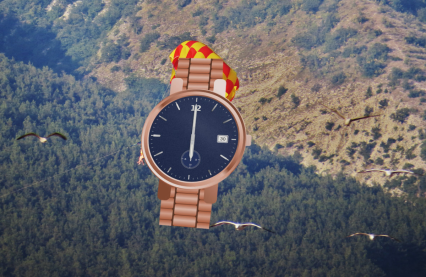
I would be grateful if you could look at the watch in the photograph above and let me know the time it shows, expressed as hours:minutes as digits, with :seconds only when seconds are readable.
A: 6:00
